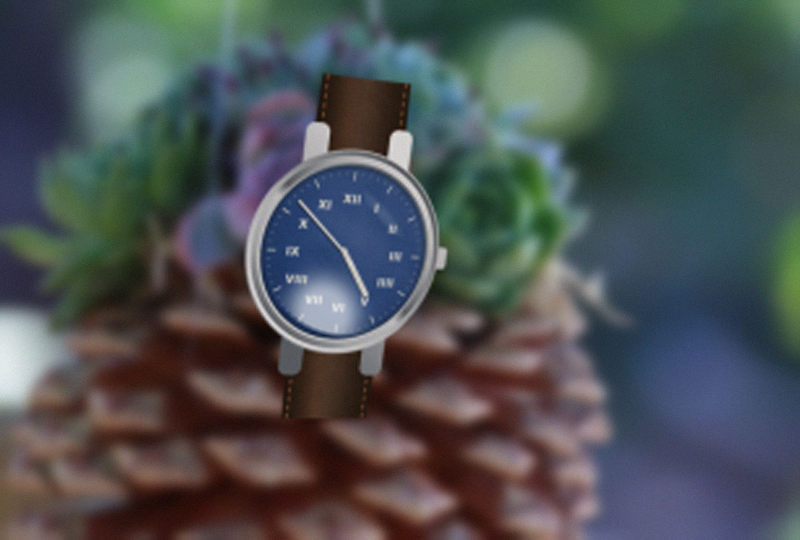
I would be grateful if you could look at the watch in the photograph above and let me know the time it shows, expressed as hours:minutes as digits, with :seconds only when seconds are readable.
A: 4:52
